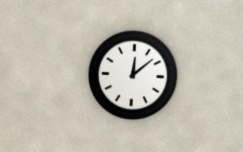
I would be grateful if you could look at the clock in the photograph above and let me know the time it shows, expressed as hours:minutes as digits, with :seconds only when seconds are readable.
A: 12:08
